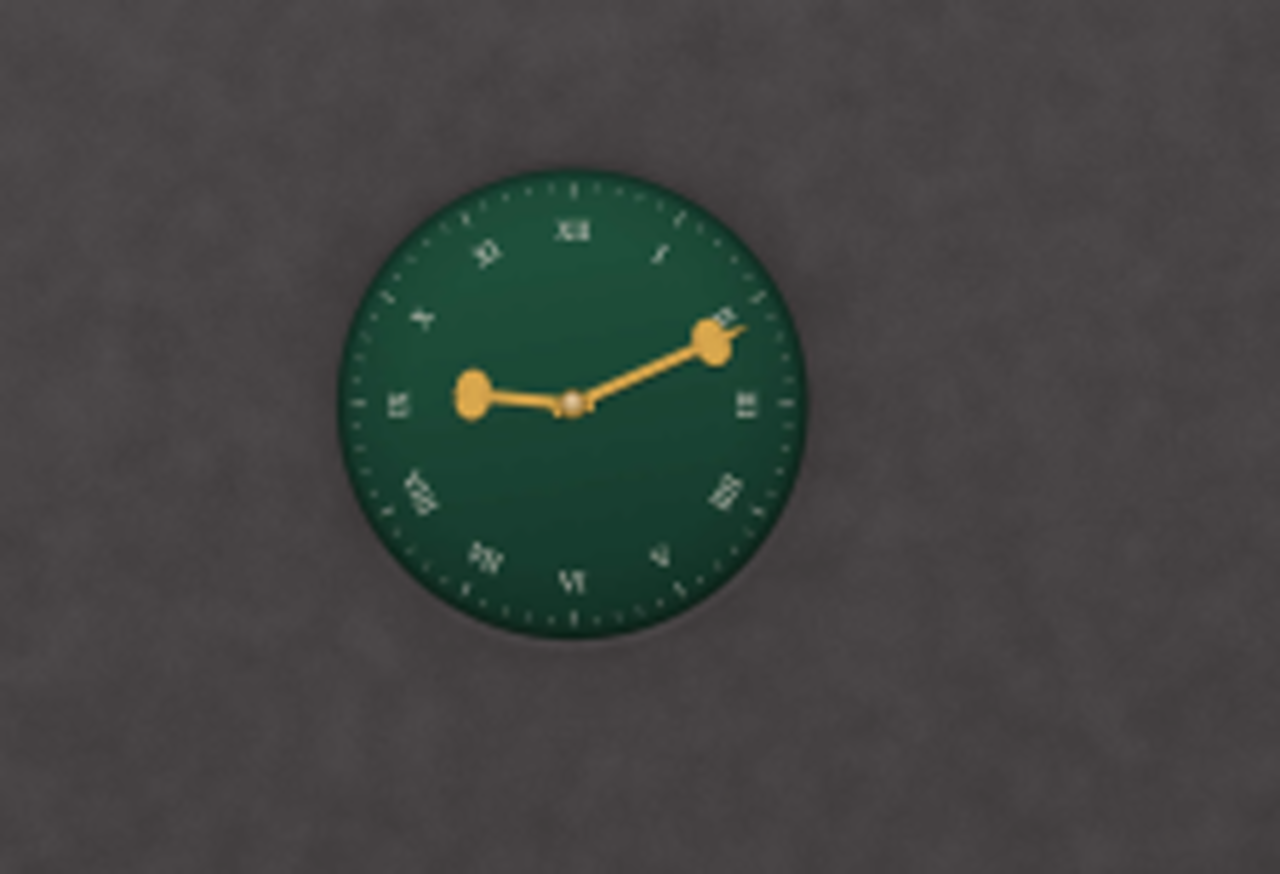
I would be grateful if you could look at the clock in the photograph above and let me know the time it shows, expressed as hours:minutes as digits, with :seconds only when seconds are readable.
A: 9:11
